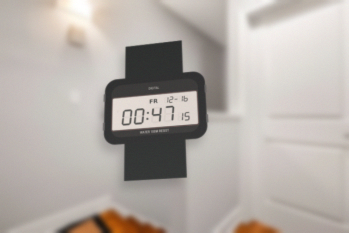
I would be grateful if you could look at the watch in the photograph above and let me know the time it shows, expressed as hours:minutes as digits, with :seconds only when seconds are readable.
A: 0:47
